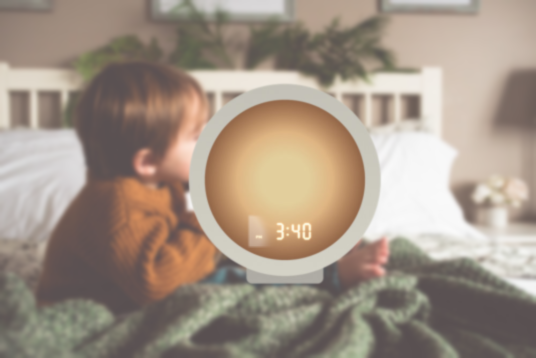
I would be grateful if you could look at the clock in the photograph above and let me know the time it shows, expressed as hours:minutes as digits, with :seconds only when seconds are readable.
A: 3:40
